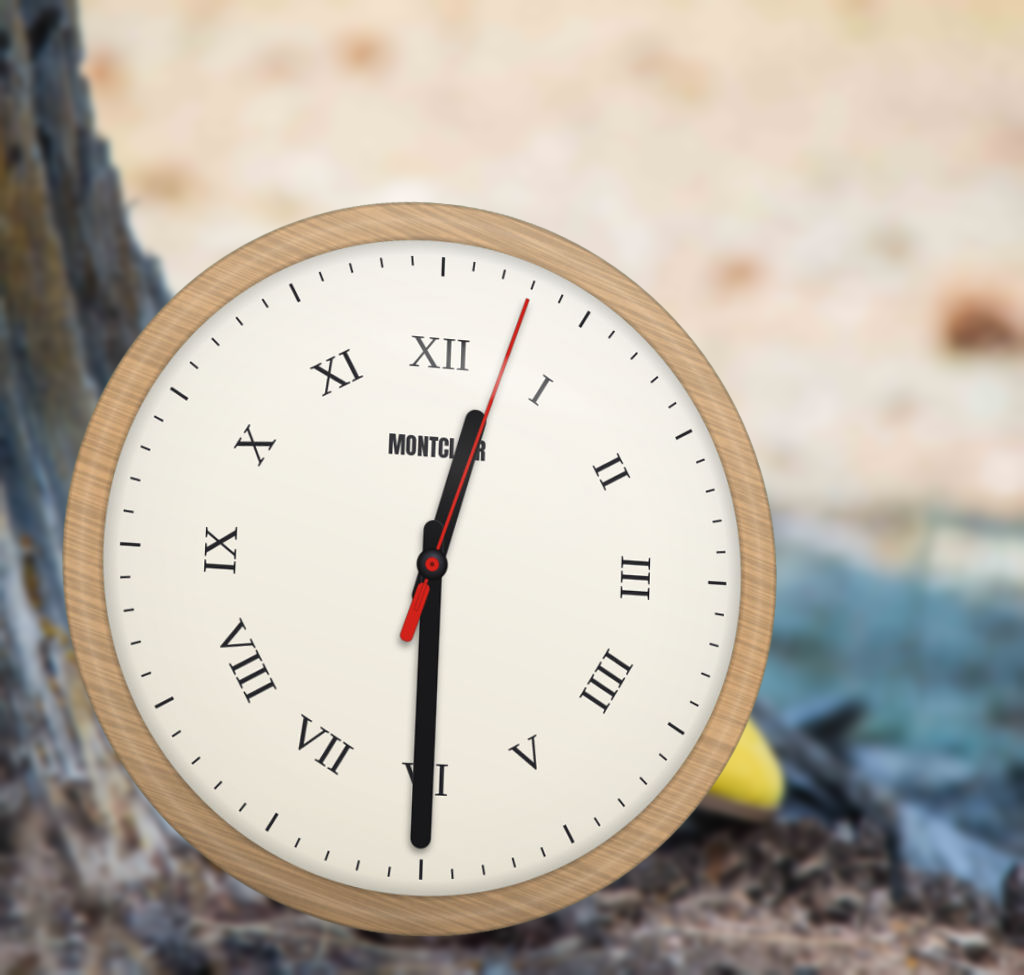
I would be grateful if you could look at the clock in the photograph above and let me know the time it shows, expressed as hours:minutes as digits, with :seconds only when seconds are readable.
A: 12:30:03
